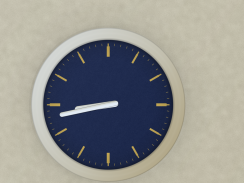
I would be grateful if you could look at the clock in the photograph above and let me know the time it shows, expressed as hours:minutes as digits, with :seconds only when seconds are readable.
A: 8:43
